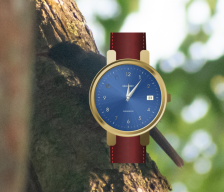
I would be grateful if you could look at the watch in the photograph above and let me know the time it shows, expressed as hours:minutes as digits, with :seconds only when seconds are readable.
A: 12:06
